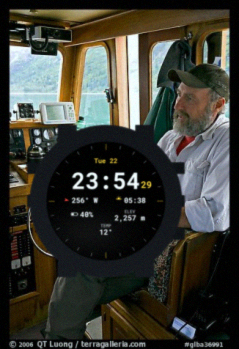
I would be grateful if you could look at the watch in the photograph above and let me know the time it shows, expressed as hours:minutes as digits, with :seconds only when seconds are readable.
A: 23:54:29
